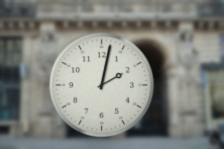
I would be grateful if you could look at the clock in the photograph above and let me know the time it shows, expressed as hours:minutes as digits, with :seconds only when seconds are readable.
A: 2:02
